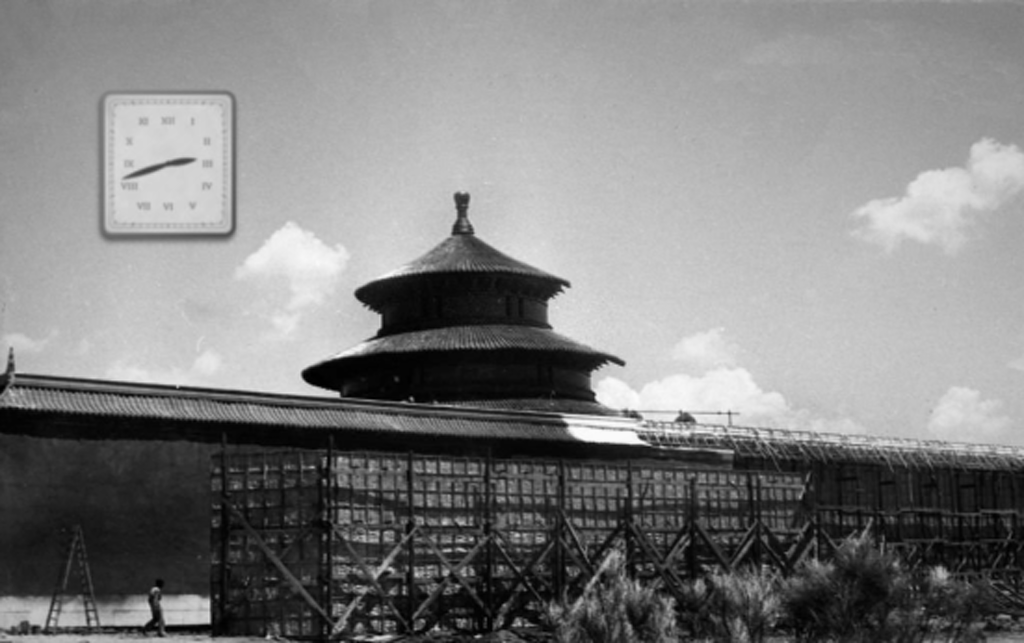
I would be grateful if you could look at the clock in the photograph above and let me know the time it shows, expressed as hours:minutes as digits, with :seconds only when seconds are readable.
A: 2:42
